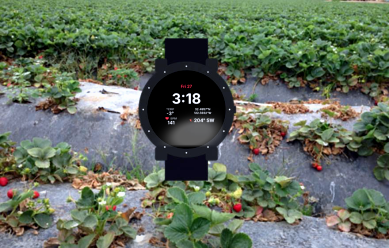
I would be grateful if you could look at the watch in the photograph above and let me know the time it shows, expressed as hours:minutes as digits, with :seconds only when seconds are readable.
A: 3:18
